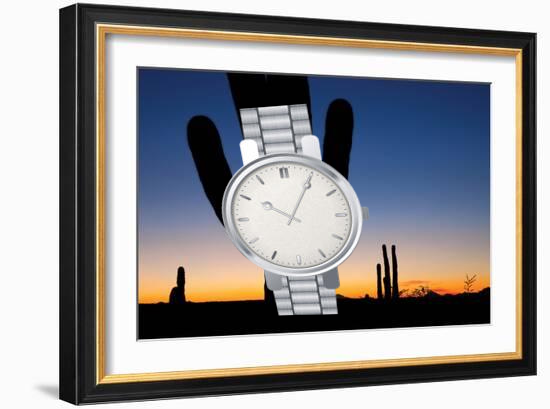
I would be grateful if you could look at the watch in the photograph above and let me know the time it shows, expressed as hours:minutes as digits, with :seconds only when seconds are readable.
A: 10:05
